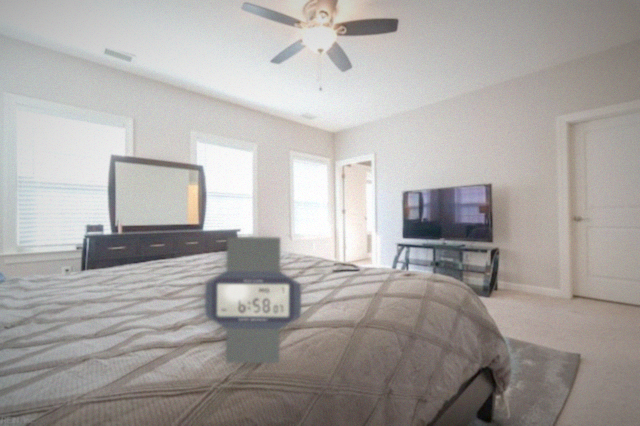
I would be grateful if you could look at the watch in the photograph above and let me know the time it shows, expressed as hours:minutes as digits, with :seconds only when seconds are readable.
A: 6:58
